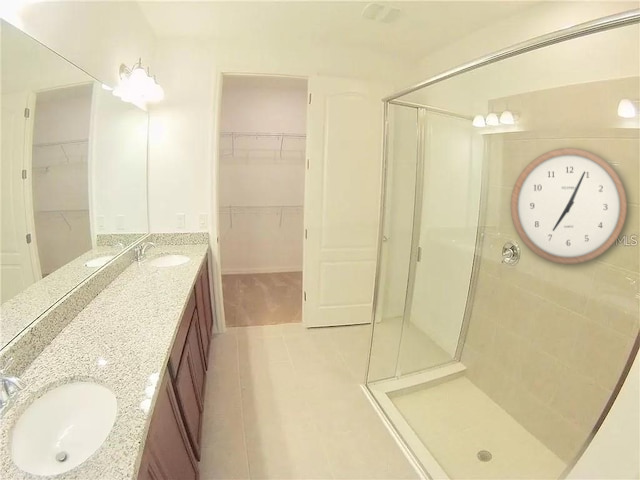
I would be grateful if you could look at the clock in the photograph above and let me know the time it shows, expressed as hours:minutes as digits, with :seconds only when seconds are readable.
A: 7:04
